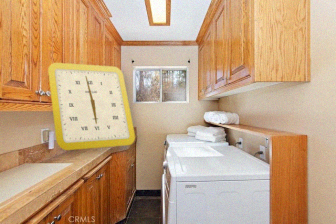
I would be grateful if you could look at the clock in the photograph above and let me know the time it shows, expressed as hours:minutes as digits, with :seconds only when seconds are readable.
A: 5:59
